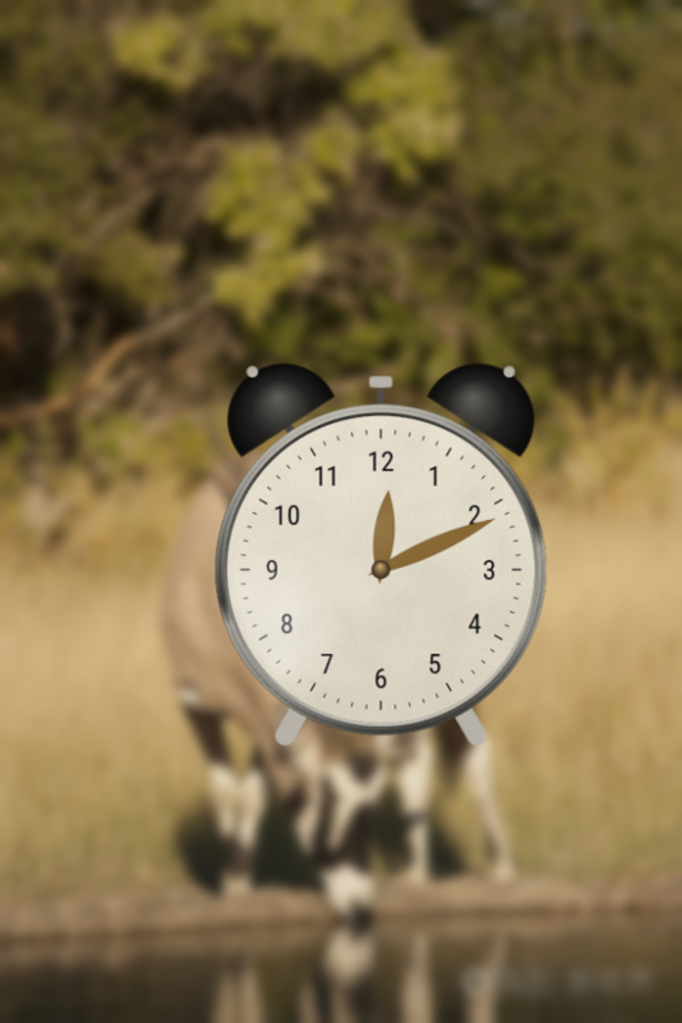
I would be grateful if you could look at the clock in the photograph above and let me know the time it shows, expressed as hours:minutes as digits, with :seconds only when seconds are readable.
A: 12:11
